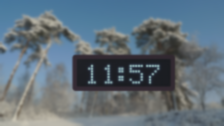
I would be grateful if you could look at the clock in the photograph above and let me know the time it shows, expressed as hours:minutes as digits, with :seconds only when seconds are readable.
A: 11:57
